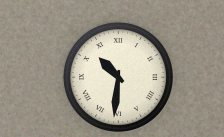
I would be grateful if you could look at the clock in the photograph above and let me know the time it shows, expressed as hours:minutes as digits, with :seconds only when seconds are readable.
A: 10:31
